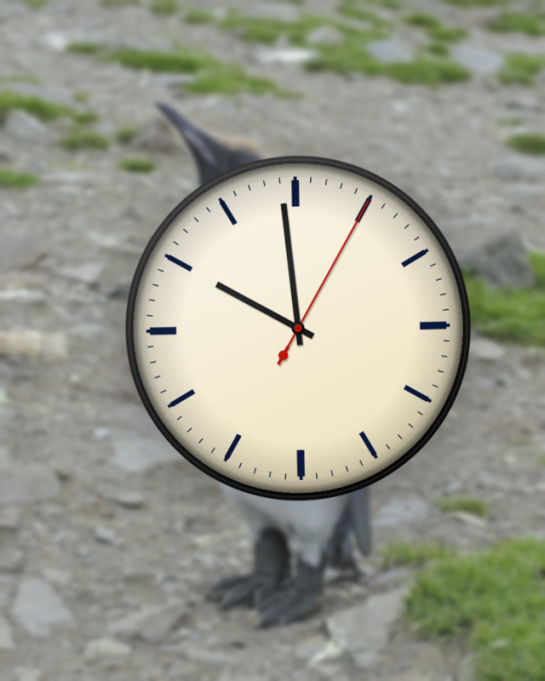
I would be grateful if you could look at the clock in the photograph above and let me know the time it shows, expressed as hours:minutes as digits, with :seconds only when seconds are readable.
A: 9:59:05
